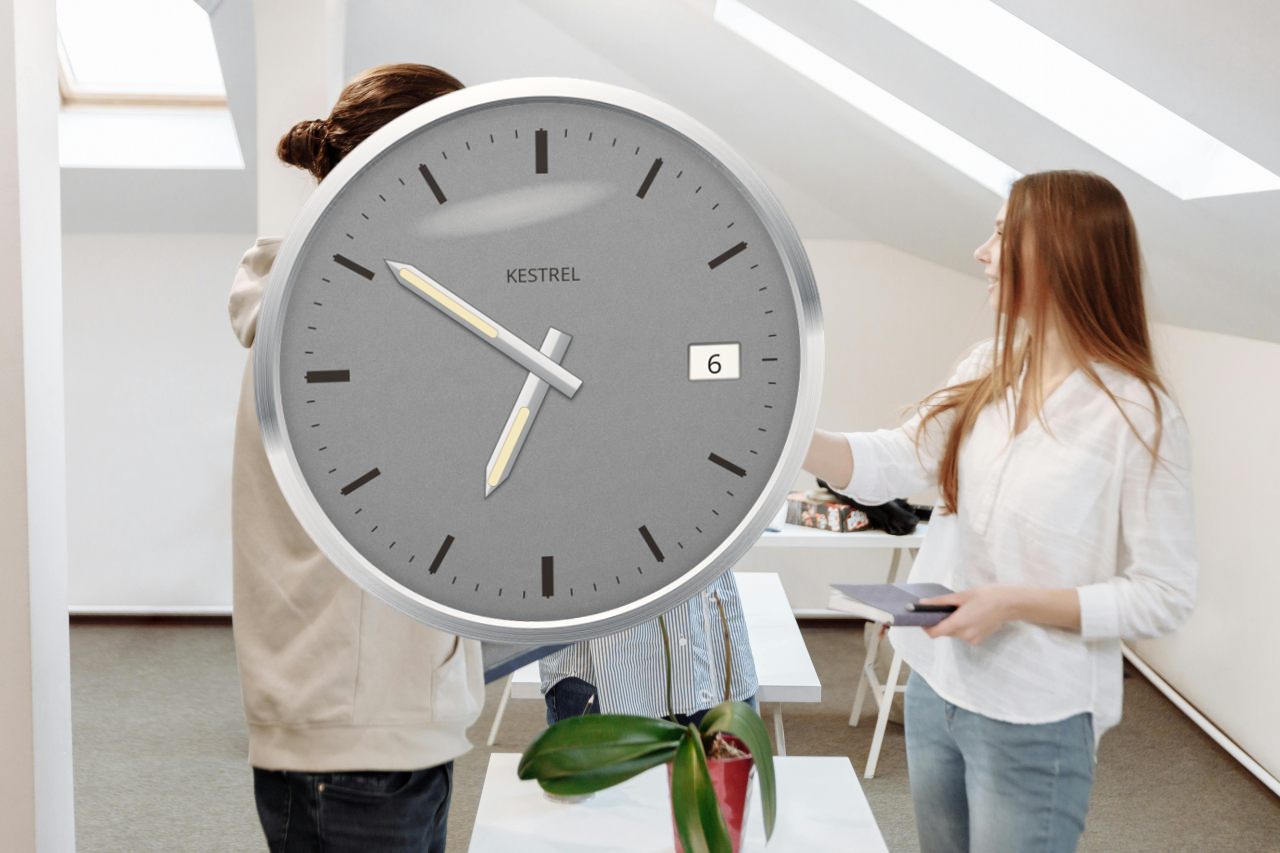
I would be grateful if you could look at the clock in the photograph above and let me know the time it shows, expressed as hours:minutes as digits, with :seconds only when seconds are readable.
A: 6:51
